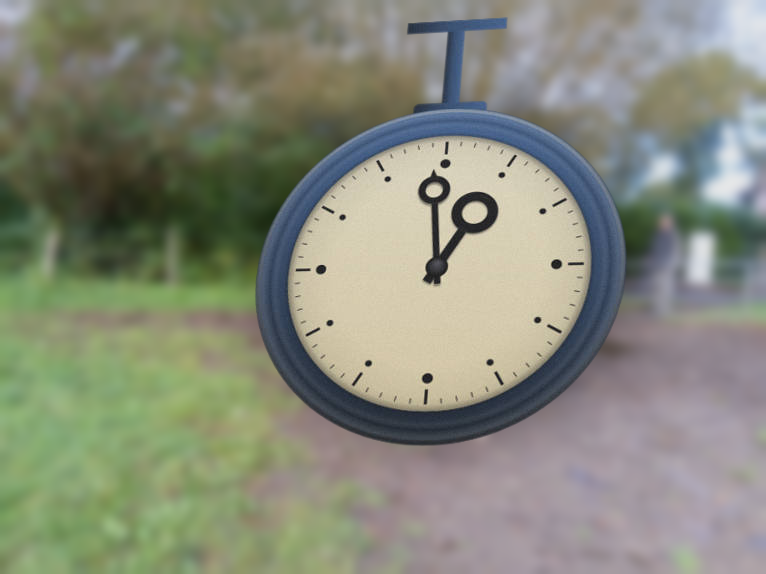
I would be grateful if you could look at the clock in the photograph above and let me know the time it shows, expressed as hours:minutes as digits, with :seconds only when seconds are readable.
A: 12:59
